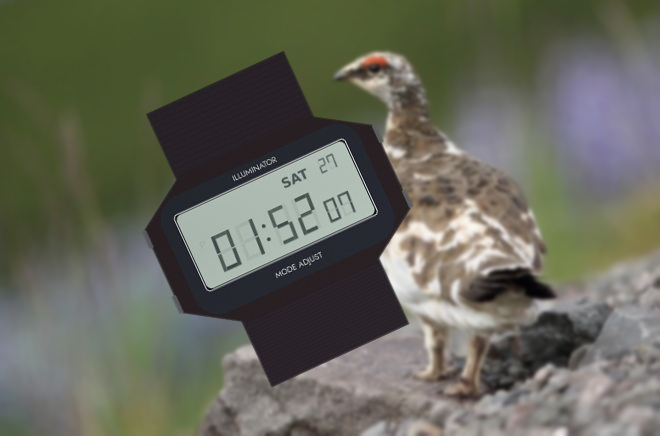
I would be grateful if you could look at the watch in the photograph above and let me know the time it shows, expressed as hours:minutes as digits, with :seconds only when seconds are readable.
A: 1:52:07
